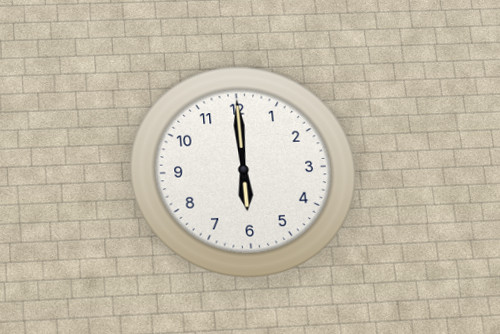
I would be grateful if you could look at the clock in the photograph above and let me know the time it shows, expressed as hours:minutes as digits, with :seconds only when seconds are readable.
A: 6:00
